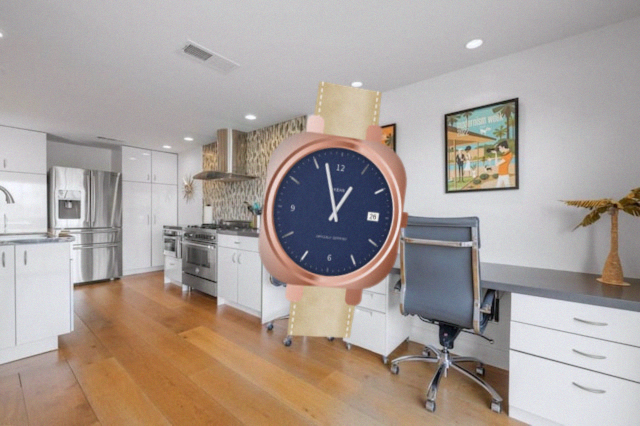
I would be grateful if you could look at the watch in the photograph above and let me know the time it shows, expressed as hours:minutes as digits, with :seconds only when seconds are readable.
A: 12:57
